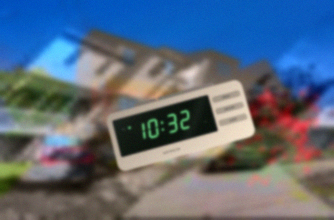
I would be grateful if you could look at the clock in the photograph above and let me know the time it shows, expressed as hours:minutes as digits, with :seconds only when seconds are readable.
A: 10:32
